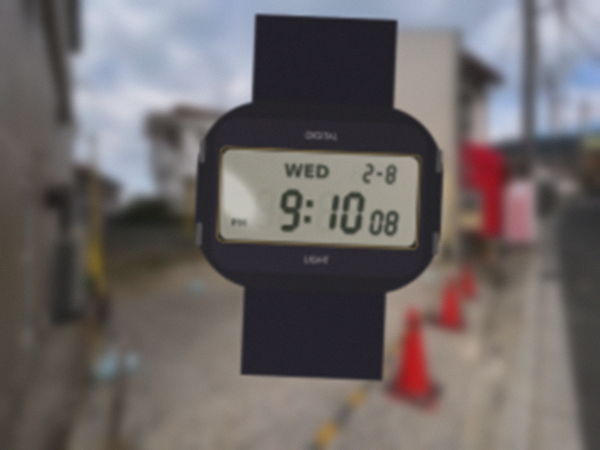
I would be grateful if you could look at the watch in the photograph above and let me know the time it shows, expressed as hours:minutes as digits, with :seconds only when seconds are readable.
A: 9:10:08
